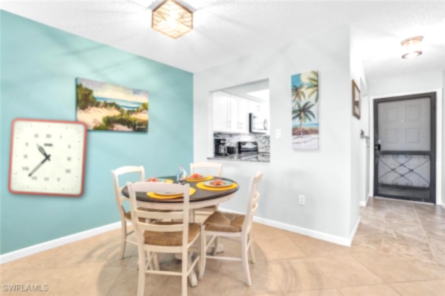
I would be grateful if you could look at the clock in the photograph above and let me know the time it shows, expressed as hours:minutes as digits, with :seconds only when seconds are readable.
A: 10:37
